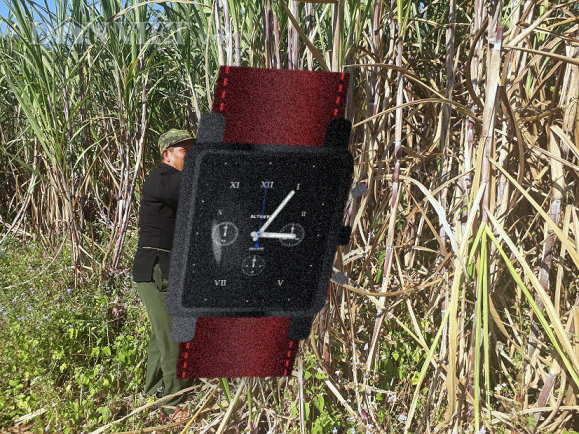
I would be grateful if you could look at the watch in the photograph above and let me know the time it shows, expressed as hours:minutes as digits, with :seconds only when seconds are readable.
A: 3:05
